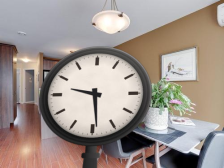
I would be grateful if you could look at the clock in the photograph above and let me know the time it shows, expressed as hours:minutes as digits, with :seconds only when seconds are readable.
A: 9:29
